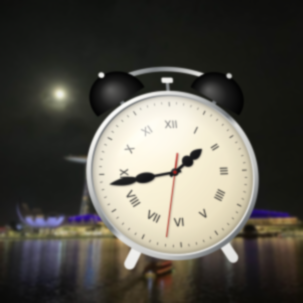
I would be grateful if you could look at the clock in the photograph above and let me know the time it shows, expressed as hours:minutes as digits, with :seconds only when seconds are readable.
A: 1:43:32
